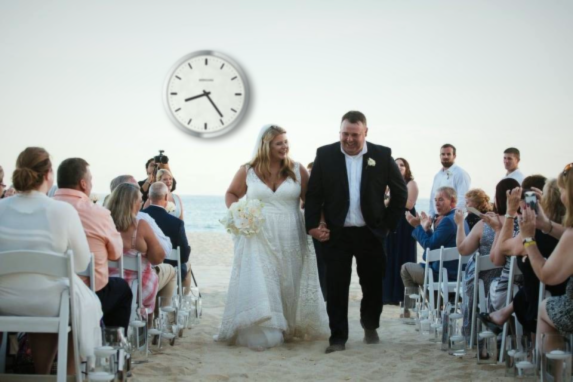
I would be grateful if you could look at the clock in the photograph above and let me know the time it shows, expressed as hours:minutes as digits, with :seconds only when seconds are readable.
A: 8:24
